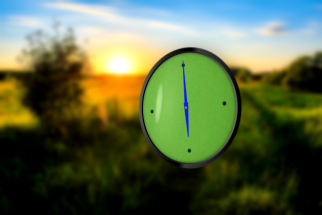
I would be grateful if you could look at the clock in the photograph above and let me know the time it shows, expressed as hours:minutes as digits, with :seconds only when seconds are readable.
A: 6:00
